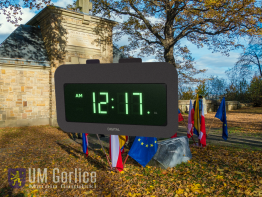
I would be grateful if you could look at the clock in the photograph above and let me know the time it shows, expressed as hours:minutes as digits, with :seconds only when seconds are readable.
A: 12:17
